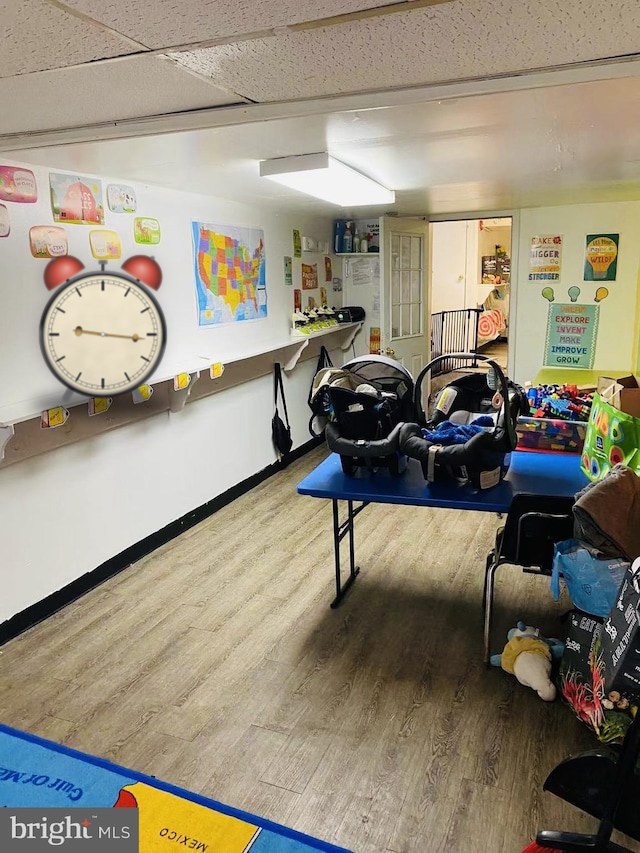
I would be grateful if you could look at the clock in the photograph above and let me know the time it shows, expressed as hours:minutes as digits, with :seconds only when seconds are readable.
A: 9:16
